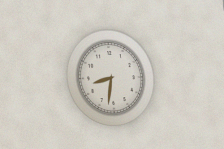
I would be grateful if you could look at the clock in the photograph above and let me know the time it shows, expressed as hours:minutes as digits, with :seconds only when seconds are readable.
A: 8:32
